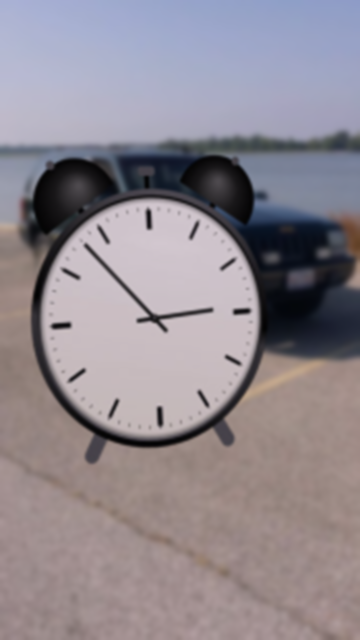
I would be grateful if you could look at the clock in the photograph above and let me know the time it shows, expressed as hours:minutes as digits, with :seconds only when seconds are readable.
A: 2:53
